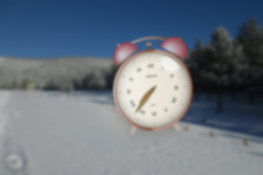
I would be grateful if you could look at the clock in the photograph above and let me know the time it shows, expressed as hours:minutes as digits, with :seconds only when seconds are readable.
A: 7:37
